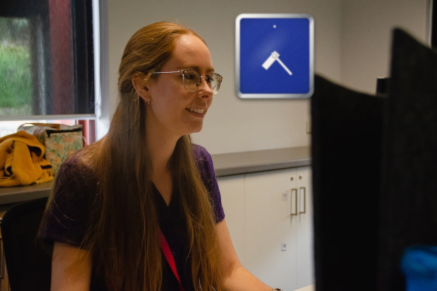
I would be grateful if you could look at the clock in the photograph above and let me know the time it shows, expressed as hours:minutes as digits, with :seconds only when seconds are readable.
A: 7:23
